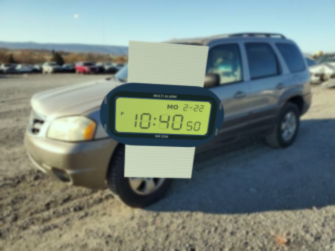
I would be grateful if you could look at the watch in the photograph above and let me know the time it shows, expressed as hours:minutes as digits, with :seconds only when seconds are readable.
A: 10:40:50
